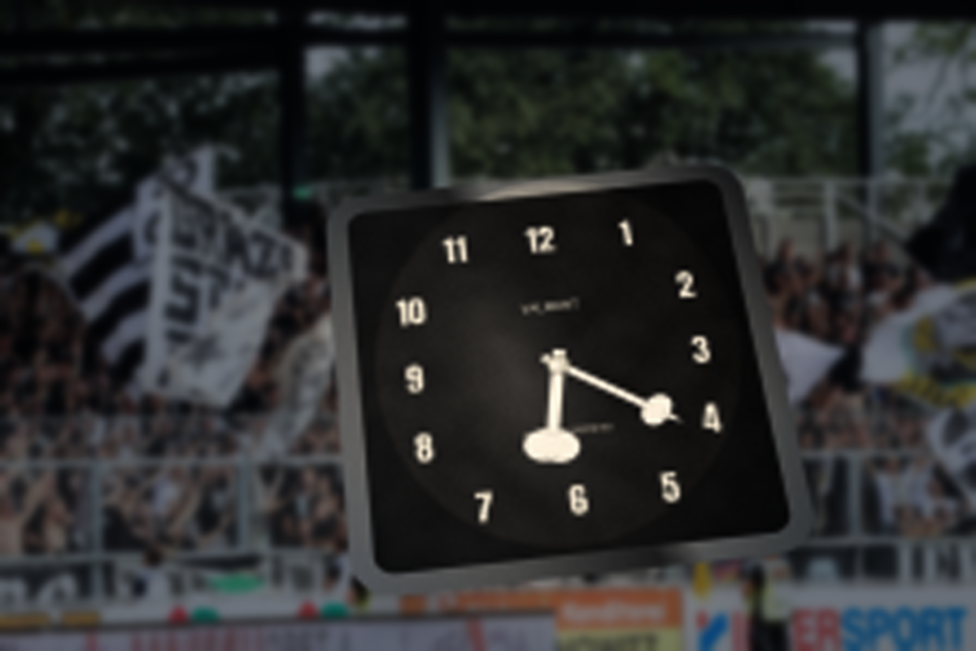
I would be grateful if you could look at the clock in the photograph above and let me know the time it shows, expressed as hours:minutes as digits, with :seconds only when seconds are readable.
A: 6:21
